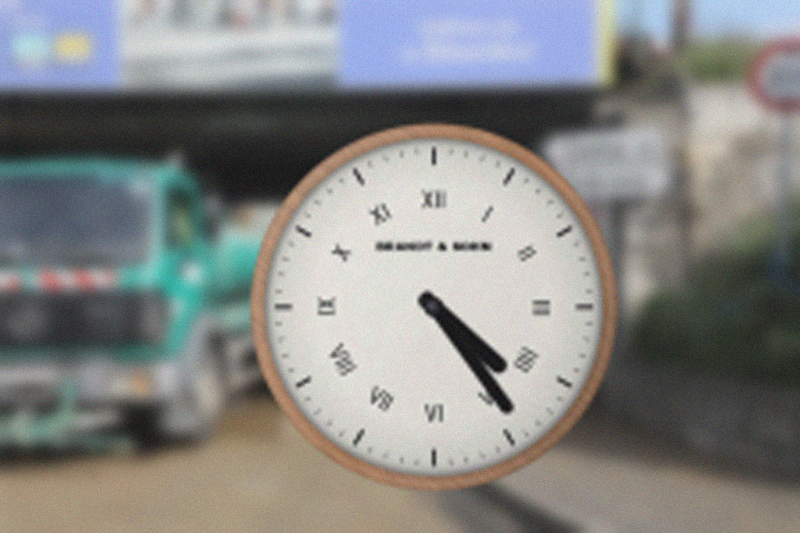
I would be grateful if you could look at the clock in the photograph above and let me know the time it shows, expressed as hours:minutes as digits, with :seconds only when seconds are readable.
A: 4:24
